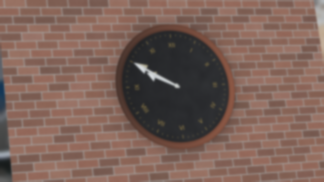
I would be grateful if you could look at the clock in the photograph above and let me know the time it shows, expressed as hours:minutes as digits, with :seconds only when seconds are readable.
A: 9:50
